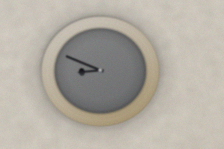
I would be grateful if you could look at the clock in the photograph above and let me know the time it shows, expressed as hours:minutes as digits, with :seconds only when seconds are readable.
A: 8:49
